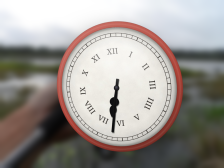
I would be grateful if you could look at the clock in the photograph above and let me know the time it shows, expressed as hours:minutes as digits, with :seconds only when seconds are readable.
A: 6:32
